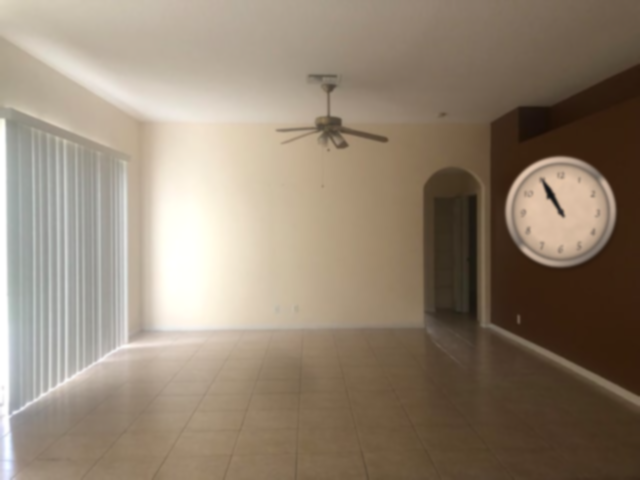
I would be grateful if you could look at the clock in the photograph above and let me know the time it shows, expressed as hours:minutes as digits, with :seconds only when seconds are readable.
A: 10:55
